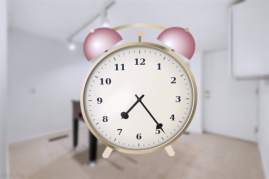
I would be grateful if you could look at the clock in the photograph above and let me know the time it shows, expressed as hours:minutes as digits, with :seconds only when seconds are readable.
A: 7:24
